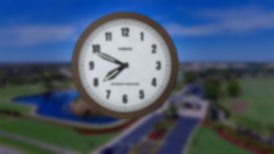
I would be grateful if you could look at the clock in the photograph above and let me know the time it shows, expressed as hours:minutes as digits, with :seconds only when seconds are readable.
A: 7:49
